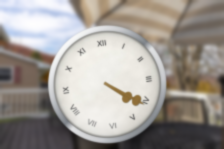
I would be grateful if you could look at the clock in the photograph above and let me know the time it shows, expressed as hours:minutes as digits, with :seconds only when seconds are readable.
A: 4:21
